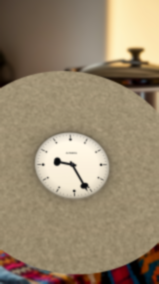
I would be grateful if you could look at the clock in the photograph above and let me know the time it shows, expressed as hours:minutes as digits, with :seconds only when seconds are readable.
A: 9:26
